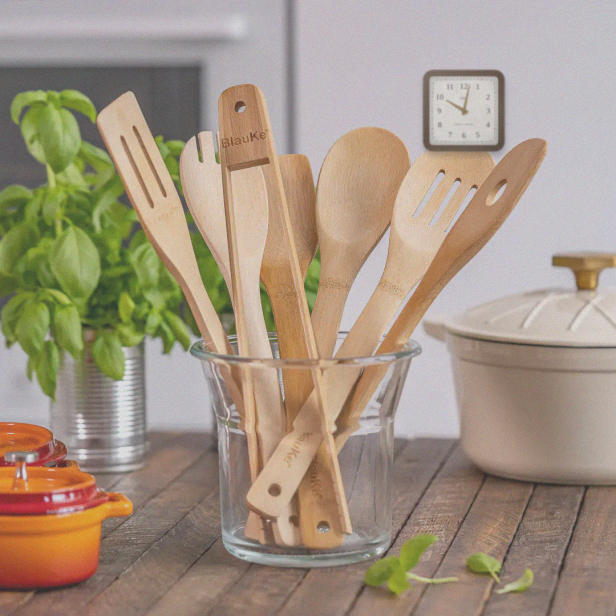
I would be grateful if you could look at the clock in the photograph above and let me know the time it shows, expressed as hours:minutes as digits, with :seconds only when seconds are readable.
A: 10:02
